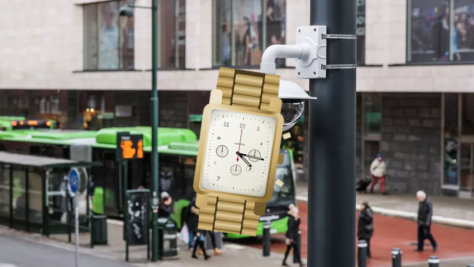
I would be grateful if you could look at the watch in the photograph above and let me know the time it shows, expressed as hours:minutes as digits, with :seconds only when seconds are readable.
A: 4:16
